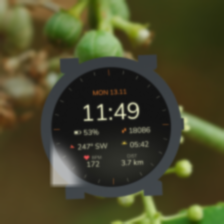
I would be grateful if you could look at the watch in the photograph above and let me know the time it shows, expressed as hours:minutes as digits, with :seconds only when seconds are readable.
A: 11:49
